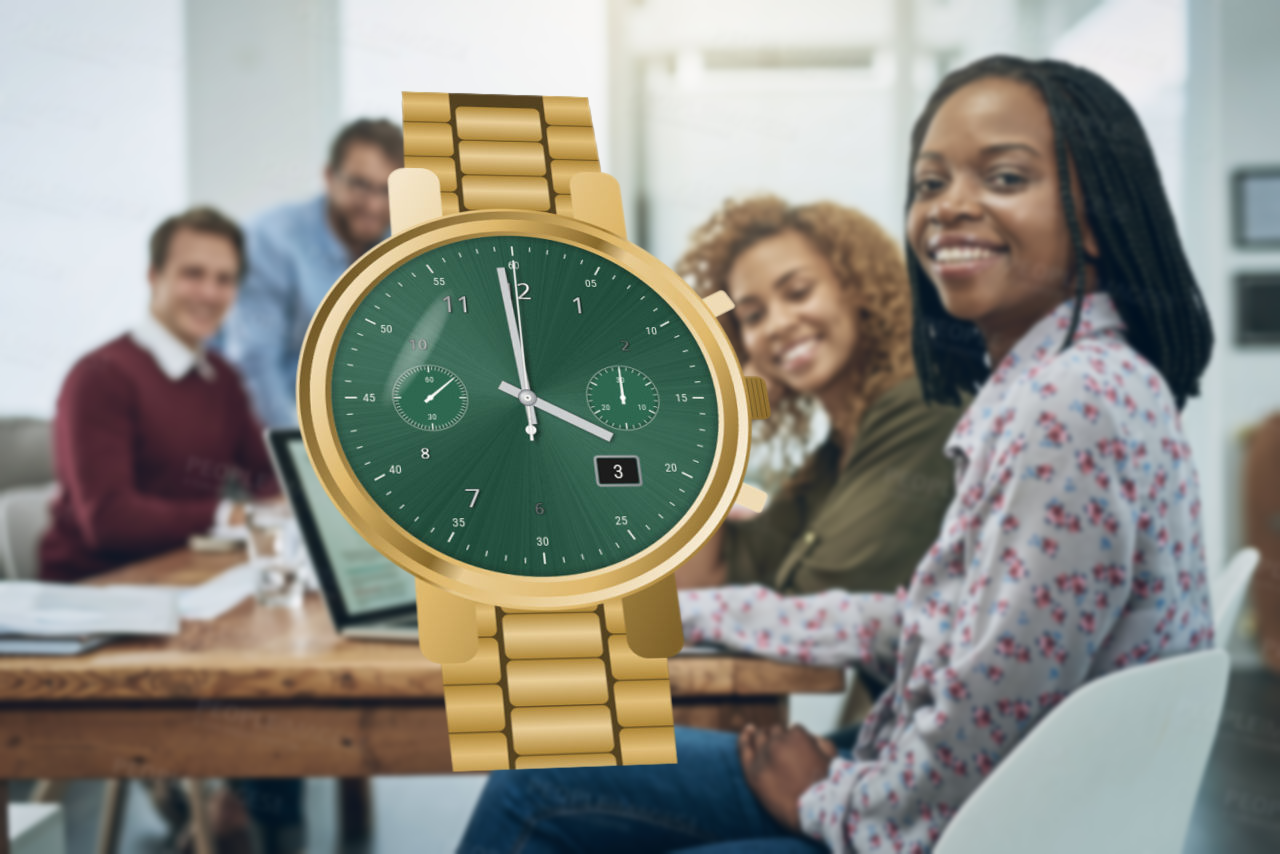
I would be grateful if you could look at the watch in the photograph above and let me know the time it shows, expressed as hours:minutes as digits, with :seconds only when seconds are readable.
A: 3:59:08
